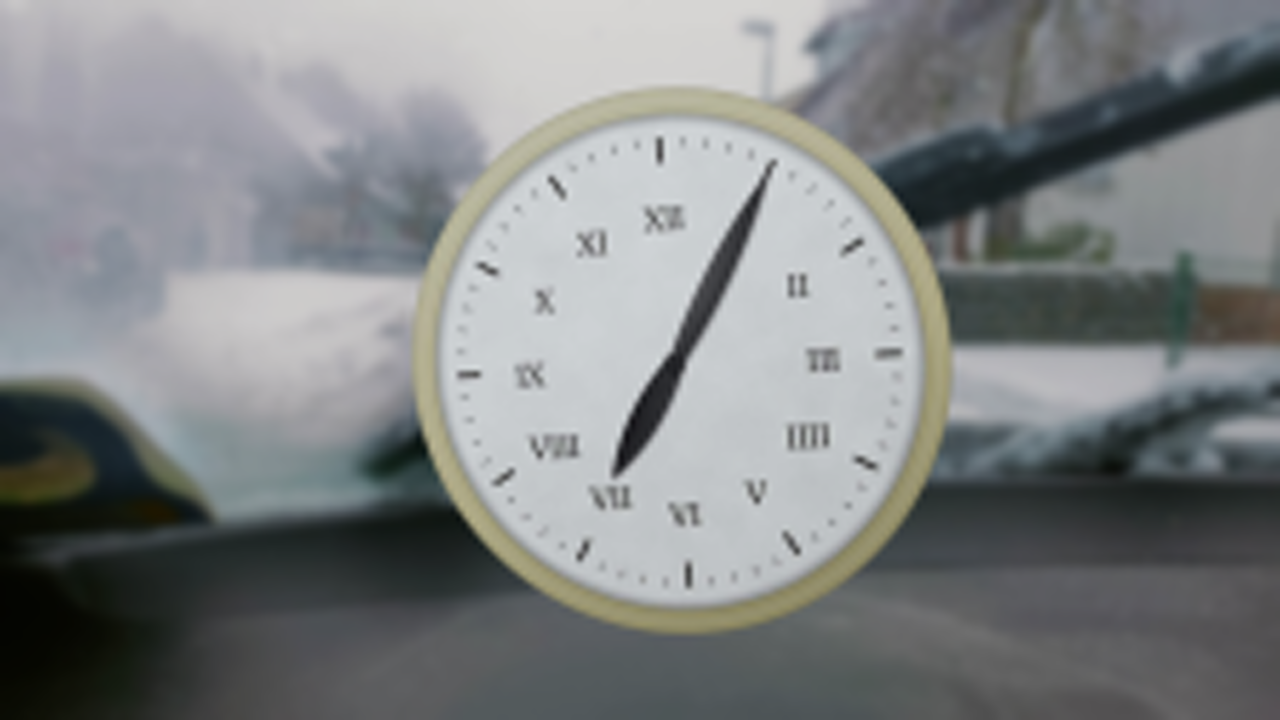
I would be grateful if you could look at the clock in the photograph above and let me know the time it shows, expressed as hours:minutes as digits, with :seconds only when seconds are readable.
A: 7:05
